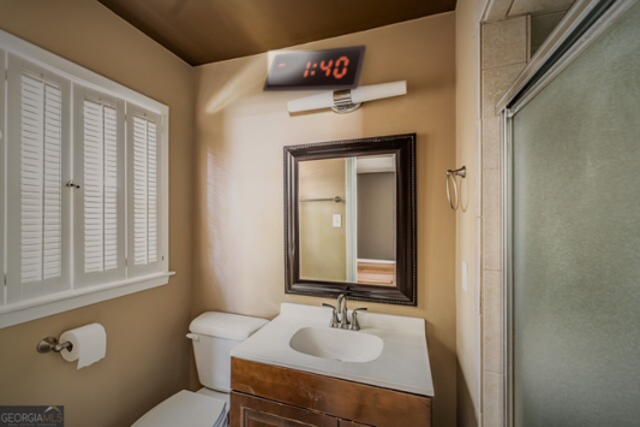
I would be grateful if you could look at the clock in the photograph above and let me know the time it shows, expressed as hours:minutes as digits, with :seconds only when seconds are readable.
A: 1:40
